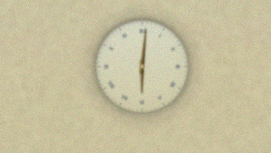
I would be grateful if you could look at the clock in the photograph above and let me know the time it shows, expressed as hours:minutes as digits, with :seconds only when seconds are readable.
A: 6:01
